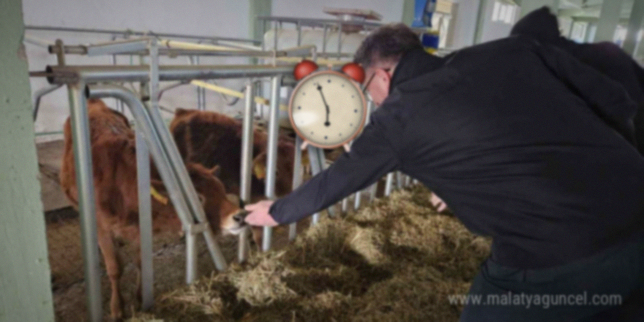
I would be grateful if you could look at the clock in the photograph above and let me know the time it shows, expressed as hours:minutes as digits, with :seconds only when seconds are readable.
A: 5:56
